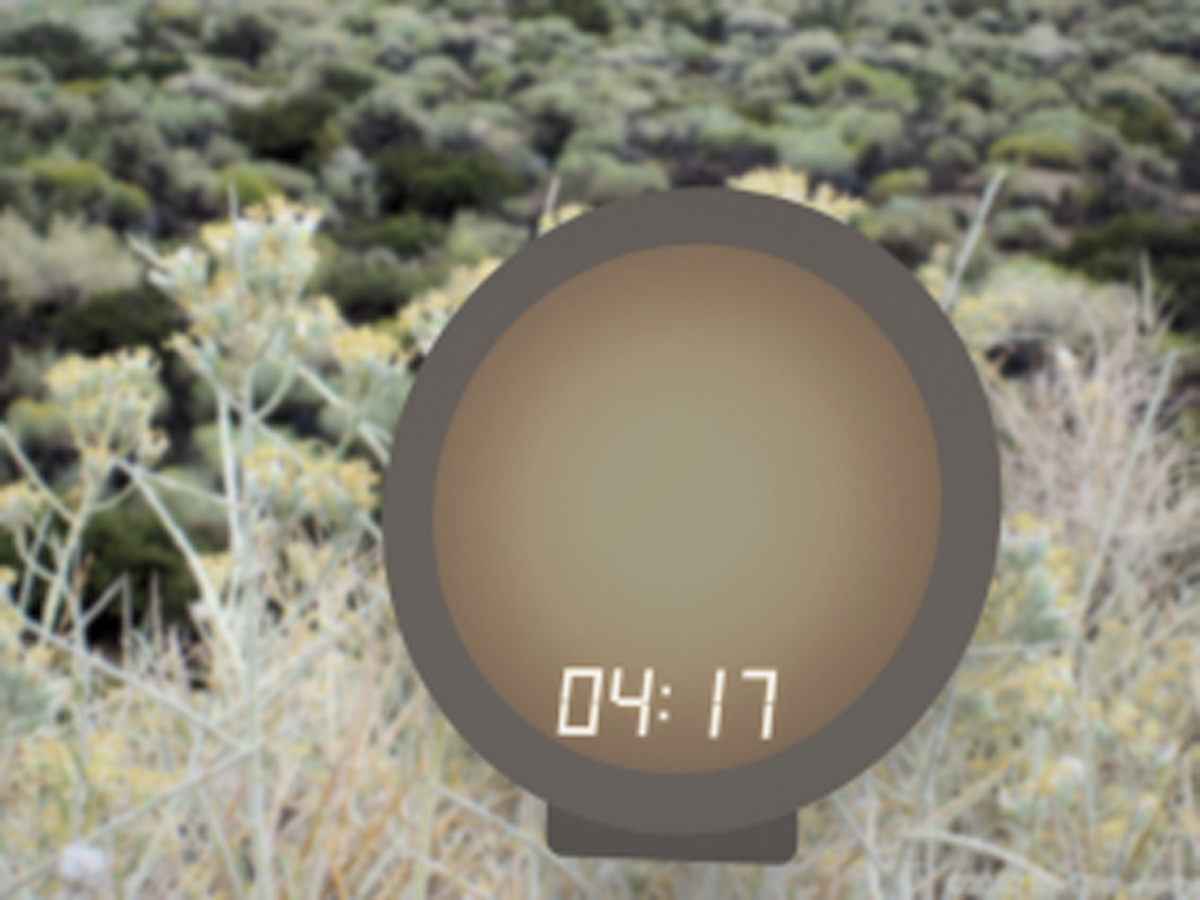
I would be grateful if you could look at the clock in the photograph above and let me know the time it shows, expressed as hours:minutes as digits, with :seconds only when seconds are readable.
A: 4:17
